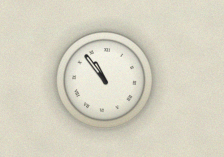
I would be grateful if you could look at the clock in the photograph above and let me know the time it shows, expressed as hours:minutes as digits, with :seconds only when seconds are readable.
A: 10:53
